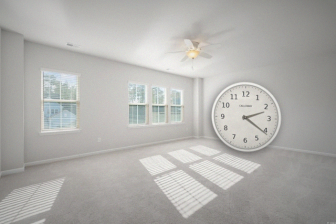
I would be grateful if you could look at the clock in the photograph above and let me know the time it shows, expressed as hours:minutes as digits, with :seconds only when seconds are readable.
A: 2:21
